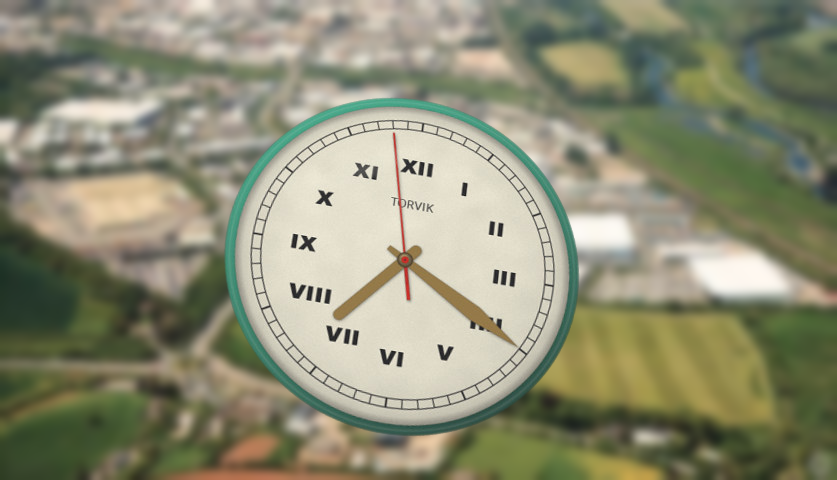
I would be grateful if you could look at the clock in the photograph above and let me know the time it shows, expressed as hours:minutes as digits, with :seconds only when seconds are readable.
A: 7:19:58
